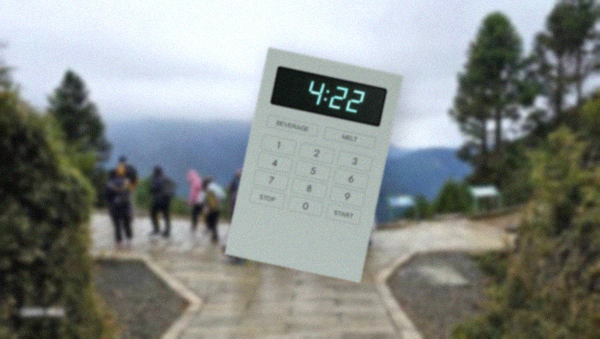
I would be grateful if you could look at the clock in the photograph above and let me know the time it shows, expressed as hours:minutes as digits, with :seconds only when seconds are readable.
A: 4:22
